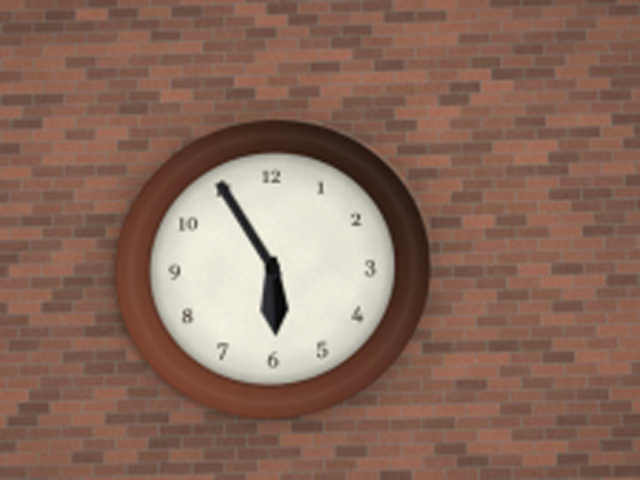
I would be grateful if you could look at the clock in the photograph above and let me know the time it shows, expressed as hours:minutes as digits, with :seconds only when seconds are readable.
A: 5:55
